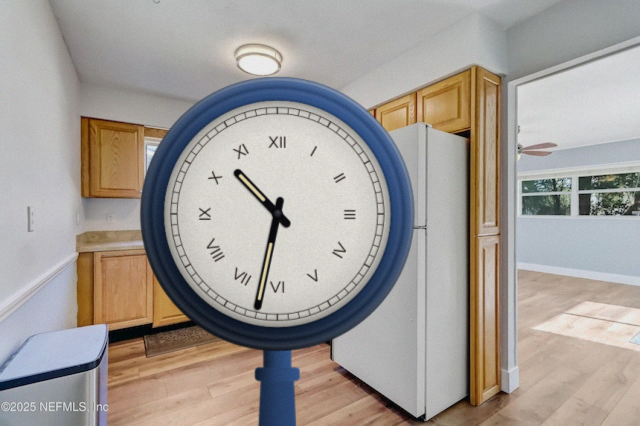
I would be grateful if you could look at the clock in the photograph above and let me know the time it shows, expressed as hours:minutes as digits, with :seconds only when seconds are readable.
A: 10:32
